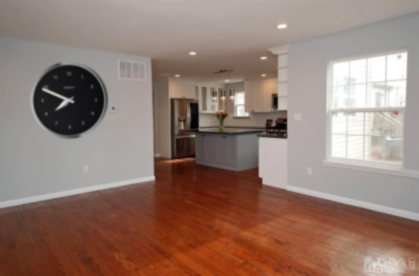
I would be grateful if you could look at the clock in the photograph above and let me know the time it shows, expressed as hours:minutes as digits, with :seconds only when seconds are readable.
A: 7:49
